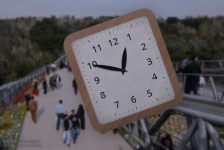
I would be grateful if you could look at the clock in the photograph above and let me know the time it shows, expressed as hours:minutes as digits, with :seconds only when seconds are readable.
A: 12:50
